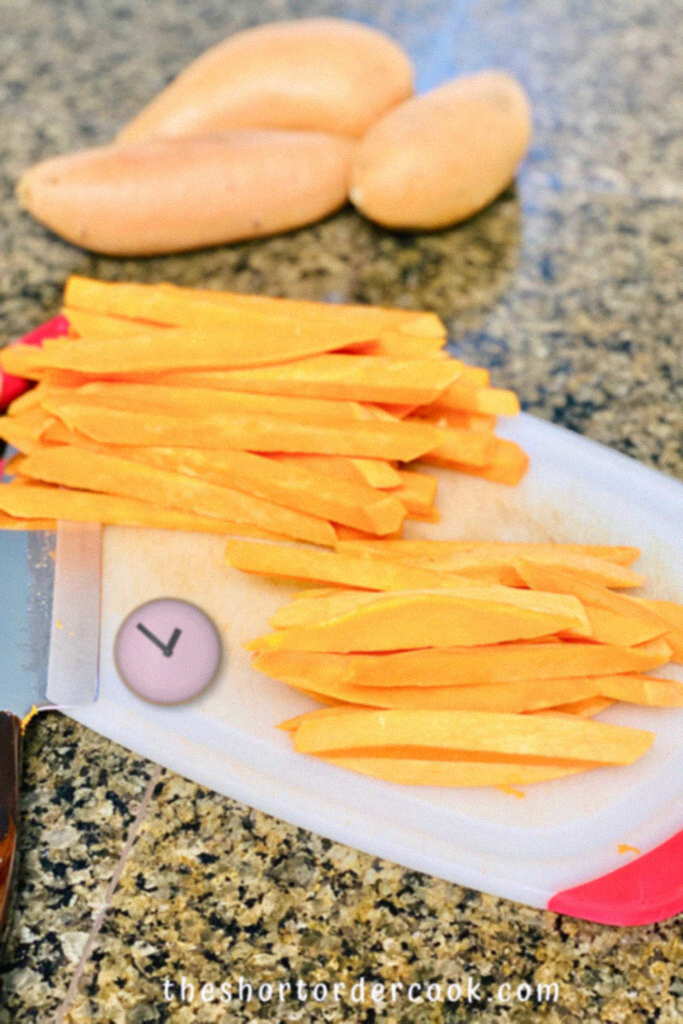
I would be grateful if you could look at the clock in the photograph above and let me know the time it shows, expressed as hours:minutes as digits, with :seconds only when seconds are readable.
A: 12:52
